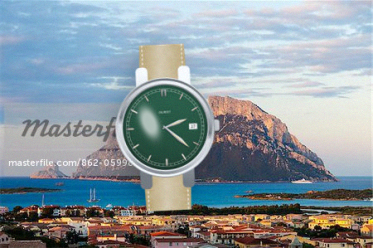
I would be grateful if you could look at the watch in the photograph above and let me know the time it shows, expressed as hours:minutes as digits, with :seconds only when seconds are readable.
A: 2:22
